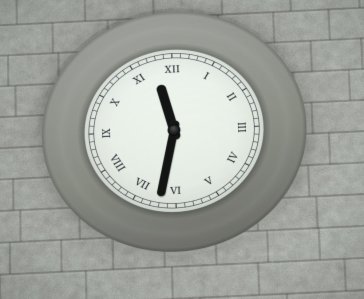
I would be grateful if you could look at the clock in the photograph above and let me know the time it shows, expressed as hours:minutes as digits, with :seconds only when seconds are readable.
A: 11:32
